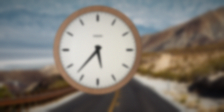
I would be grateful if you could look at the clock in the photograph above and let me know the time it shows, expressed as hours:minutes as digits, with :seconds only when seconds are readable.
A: 5:37
